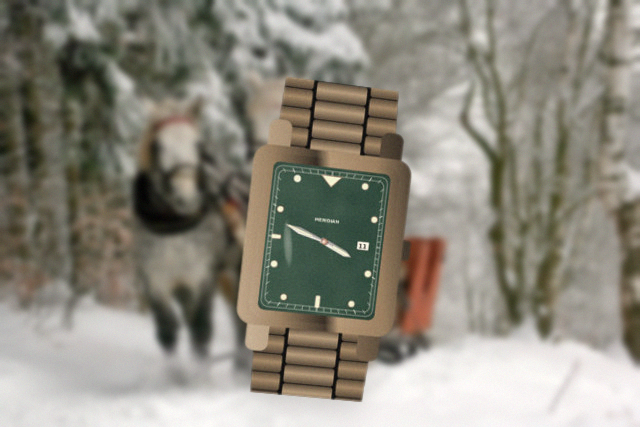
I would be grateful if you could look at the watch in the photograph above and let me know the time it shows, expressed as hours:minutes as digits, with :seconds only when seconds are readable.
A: 3:48
